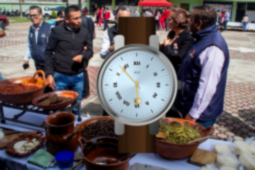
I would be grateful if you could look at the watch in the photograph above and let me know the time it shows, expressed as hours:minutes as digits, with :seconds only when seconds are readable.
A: 5:53
